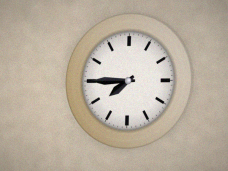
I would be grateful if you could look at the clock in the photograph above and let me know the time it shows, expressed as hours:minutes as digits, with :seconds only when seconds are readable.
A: 7:45
